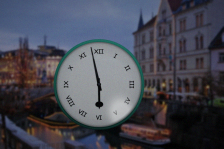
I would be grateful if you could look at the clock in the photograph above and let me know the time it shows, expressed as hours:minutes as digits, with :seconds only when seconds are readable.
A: 5:58
